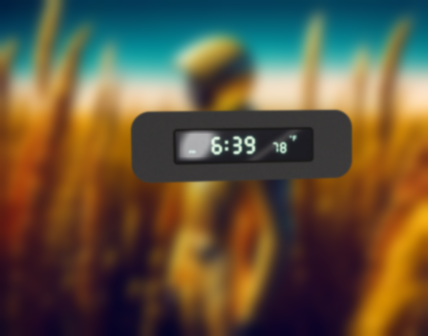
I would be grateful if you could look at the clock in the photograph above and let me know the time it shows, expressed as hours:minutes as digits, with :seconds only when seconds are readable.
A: 6:39
